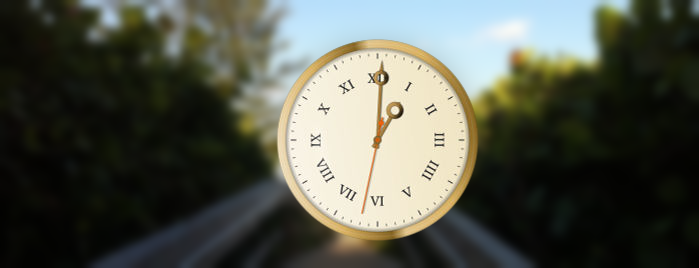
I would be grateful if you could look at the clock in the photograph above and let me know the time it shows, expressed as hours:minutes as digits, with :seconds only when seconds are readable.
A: 1:00:32
